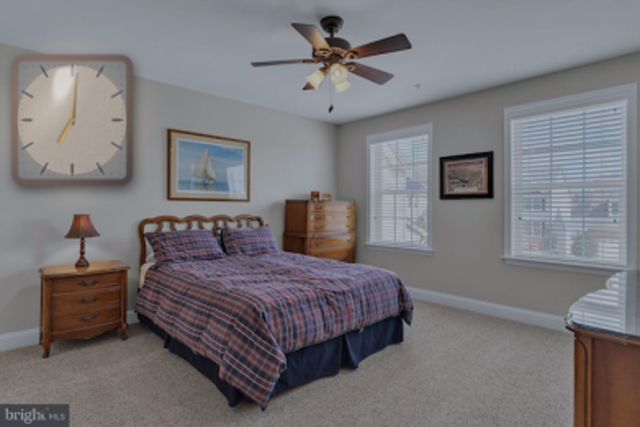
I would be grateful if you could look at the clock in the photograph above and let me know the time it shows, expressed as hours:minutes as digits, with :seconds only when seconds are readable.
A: 7:01
